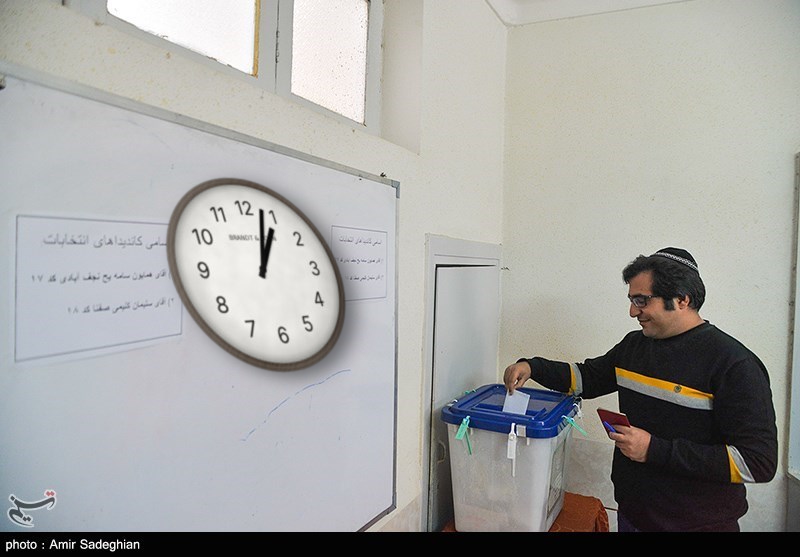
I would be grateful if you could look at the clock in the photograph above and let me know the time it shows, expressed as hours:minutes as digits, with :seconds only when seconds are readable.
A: 1:03
